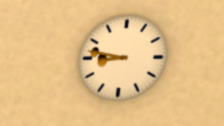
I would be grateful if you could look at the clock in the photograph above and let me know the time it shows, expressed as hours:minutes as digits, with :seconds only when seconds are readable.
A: 8:47
